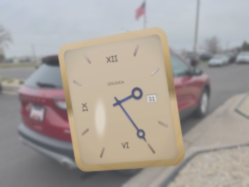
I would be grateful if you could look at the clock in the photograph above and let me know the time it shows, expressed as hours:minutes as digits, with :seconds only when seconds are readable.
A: 2:25
